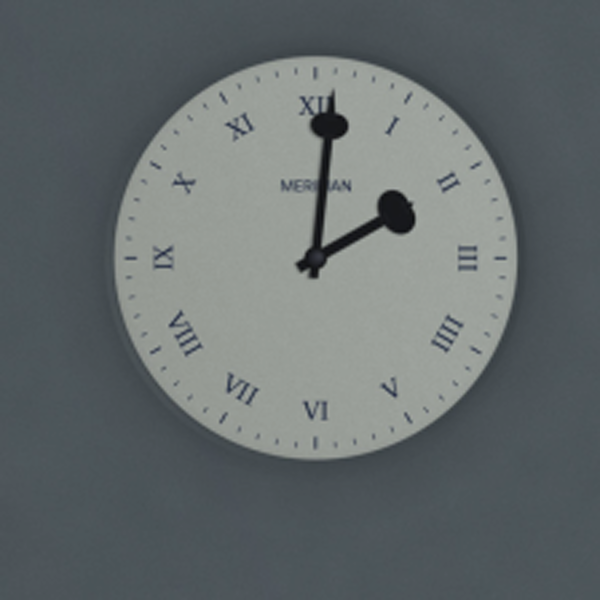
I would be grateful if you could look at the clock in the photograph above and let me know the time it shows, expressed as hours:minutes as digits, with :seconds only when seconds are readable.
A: 2:01
